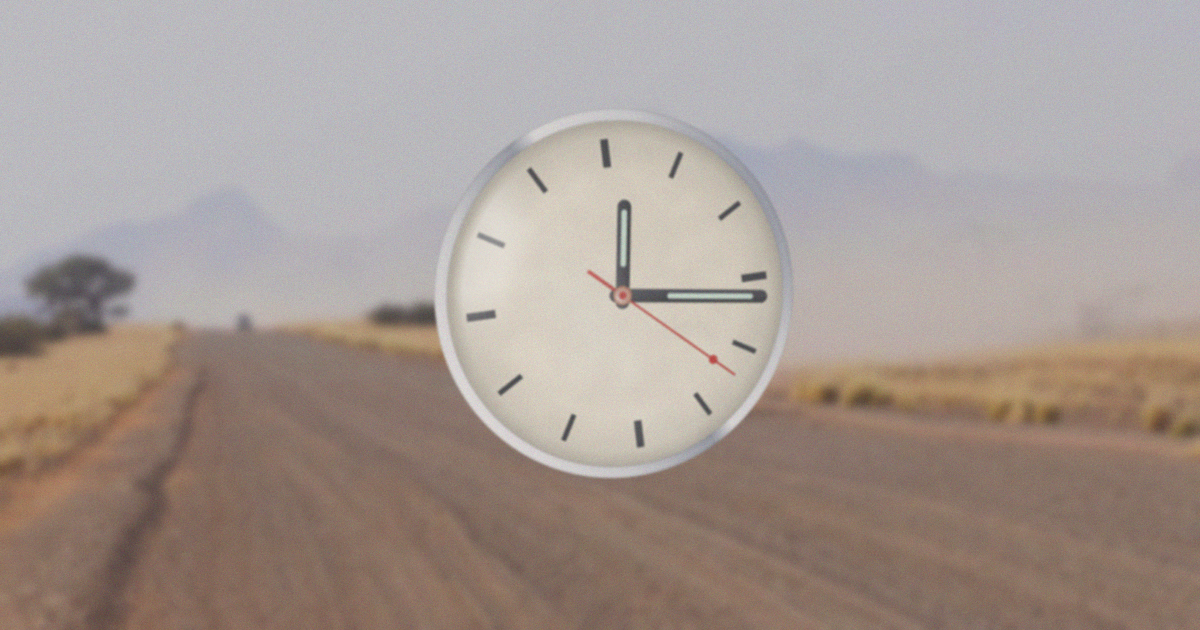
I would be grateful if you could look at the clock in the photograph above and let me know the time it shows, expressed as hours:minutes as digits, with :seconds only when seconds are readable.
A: 12:16:22
